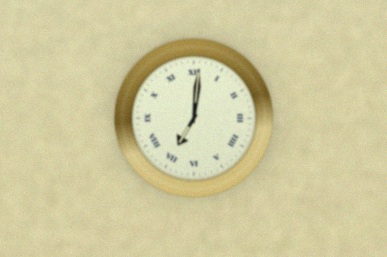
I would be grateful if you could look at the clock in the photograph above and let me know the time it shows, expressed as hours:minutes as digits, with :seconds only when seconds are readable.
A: 7:01
